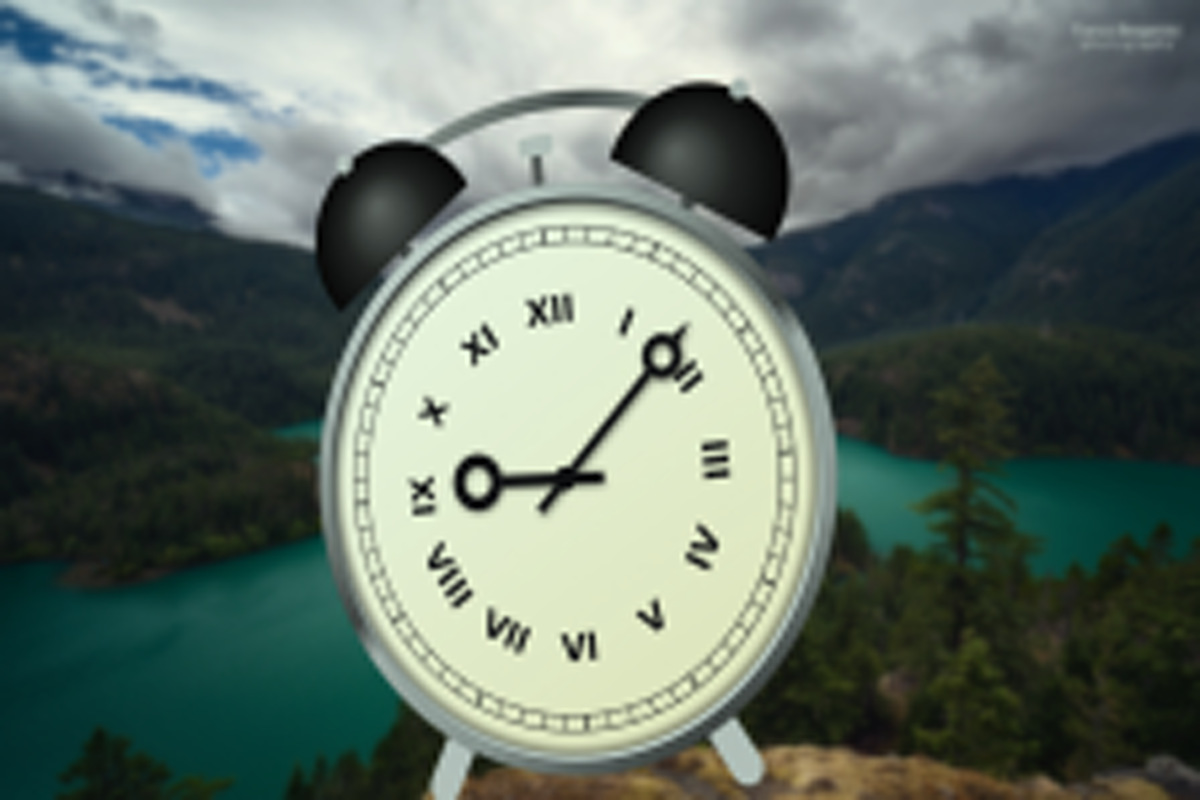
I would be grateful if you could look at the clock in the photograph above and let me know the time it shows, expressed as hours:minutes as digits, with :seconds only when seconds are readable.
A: 9:08
